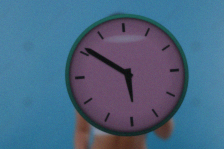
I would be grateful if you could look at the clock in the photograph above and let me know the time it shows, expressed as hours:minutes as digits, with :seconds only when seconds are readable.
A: 5:51
